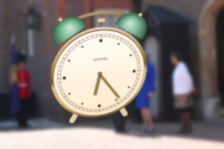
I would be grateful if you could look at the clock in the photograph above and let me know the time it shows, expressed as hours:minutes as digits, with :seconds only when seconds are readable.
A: 6:24
